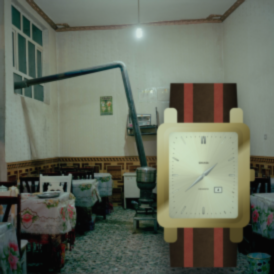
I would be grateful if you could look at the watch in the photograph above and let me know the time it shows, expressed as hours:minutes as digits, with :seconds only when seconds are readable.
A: 1:38
